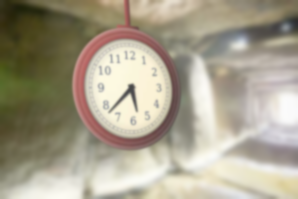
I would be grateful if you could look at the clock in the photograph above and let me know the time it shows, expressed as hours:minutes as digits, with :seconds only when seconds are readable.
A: 5:38
